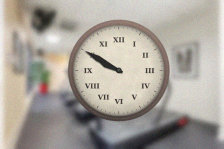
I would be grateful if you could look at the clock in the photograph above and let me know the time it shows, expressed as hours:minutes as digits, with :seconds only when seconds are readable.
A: 9:50
